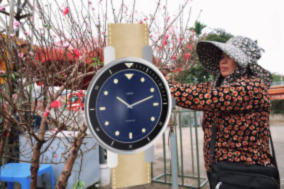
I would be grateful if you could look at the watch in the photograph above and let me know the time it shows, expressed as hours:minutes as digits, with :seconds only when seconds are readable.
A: 10:12
